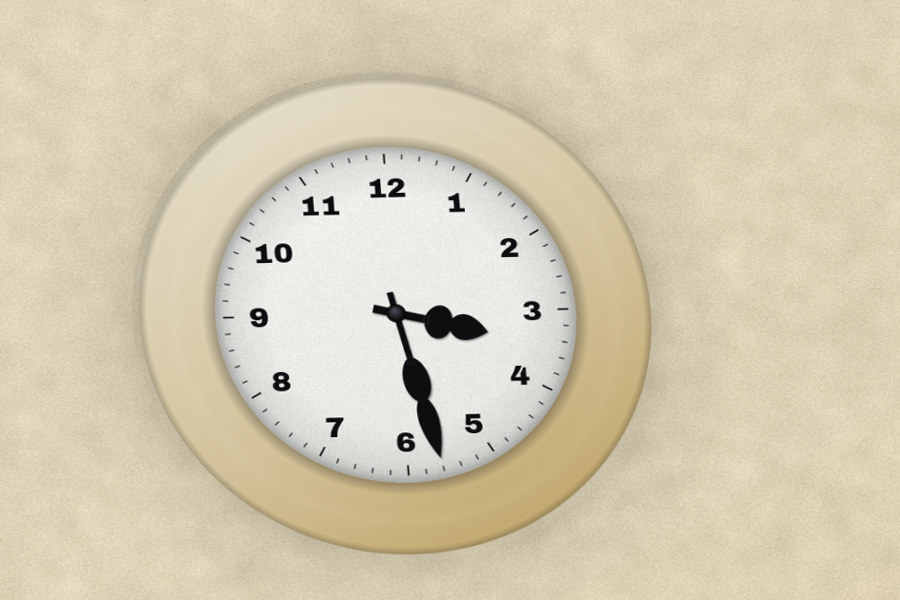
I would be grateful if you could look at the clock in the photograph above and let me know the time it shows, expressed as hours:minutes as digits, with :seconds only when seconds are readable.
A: 3:28
